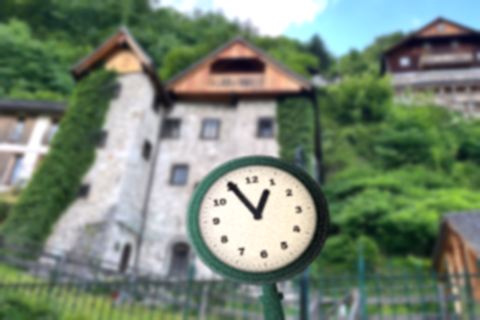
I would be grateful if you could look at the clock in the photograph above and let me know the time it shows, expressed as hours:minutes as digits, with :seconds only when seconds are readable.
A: 12:55
